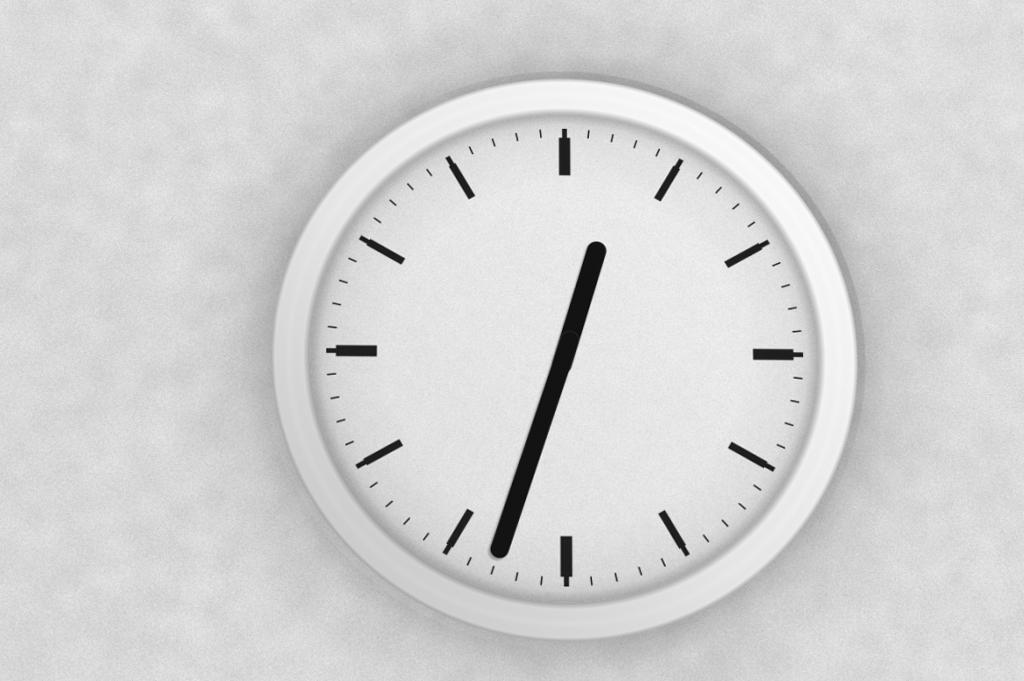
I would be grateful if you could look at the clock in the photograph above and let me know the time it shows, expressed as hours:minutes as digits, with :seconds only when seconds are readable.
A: 12:33
